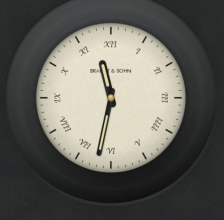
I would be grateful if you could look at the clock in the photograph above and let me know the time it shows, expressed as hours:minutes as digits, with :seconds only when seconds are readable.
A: 11:32
